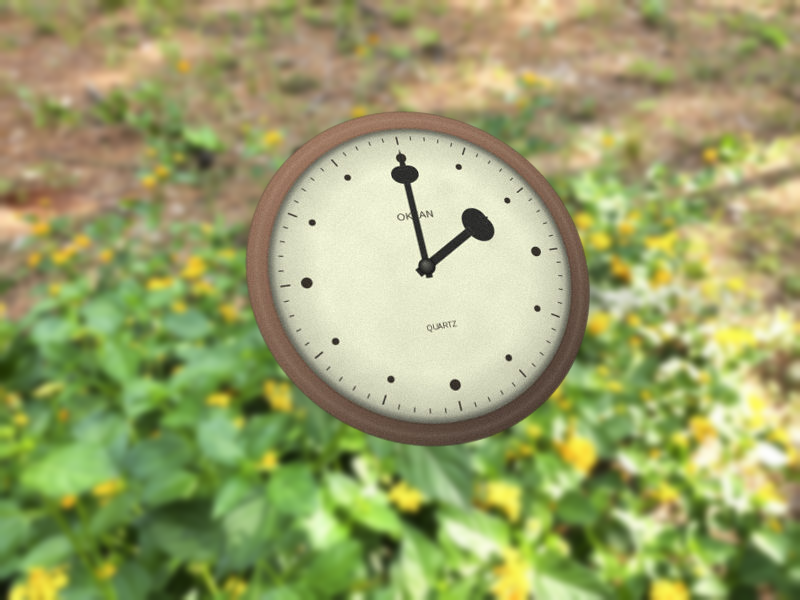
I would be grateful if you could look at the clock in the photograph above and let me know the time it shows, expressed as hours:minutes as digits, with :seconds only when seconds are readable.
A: 2:00
